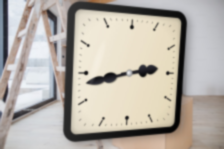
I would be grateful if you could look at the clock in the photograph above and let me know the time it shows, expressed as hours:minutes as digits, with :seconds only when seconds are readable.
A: 2:43
